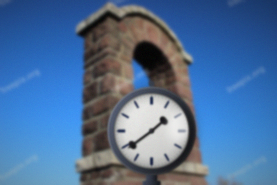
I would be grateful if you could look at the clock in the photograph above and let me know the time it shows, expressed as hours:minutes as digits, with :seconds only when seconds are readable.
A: 1:39
